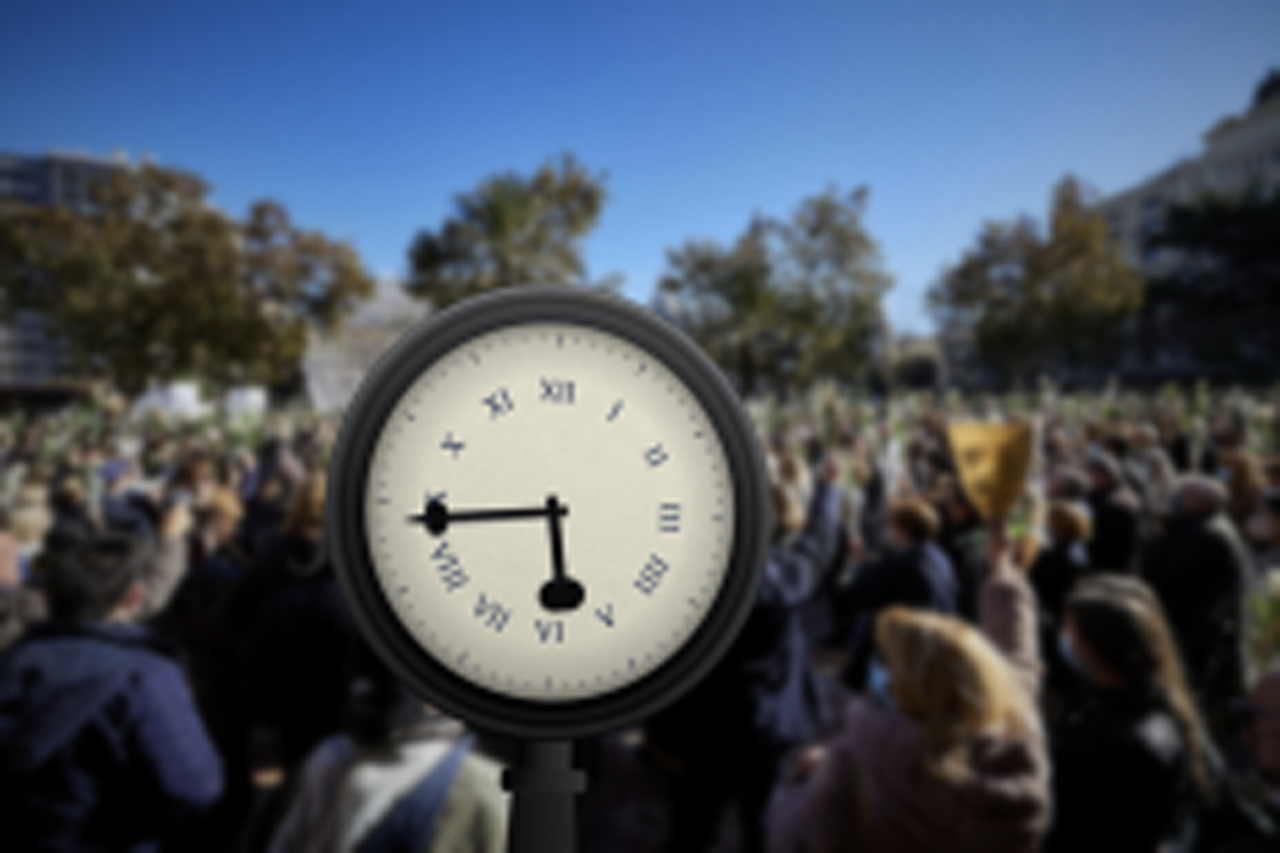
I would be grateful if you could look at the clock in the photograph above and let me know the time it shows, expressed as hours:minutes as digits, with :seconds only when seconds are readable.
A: 5:44
